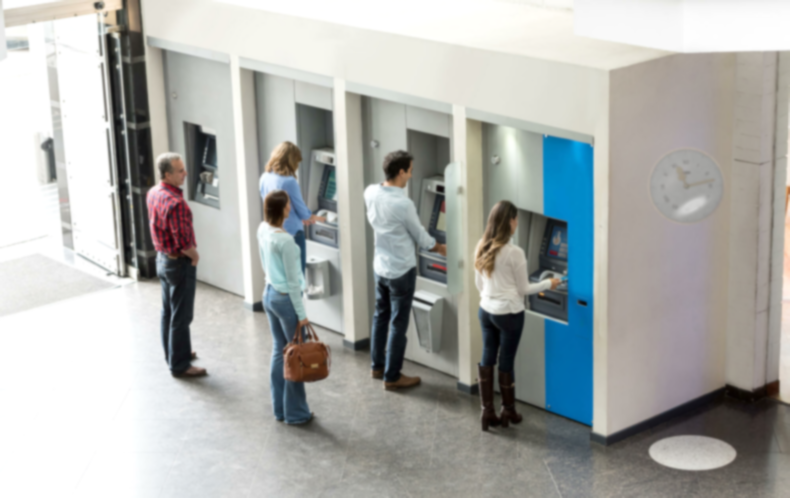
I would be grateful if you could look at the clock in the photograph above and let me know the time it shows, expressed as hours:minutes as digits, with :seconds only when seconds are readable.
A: 11:13
